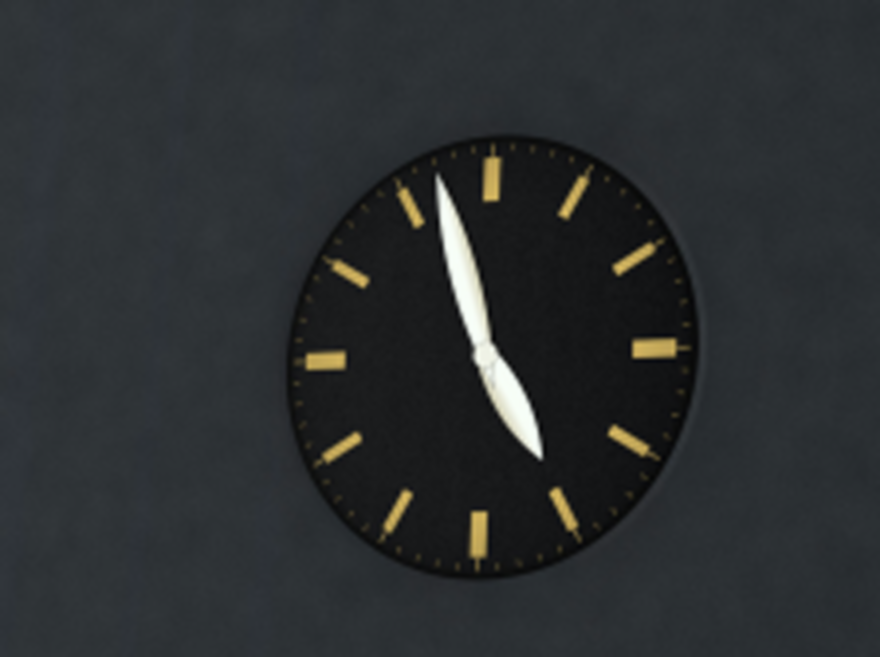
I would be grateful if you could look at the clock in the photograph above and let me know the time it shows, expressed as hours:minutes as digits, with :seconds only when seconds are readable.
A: 4:57
